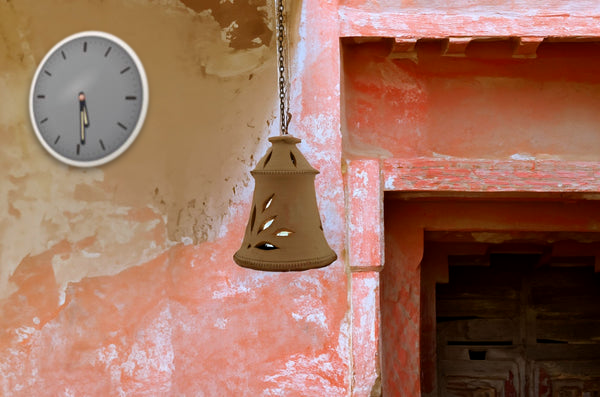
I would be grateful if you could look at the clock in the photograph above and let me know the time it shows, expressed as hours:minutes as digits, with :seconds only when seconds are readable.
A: 5:29
